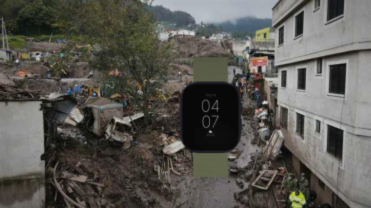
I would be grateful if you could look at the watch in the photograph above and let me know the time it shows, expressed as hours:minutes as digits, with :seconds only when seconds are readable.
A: 4:07
